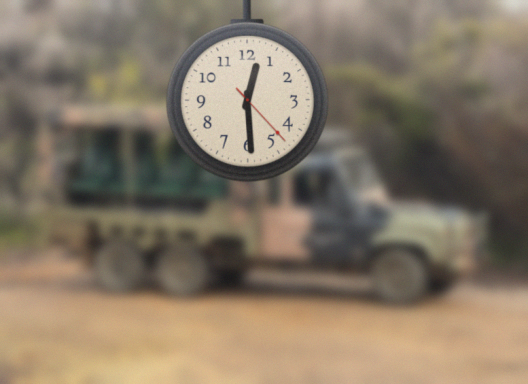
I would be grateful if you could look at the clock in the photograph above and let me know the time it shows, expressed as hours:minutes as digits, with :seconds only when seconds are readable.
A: 12:29:23
